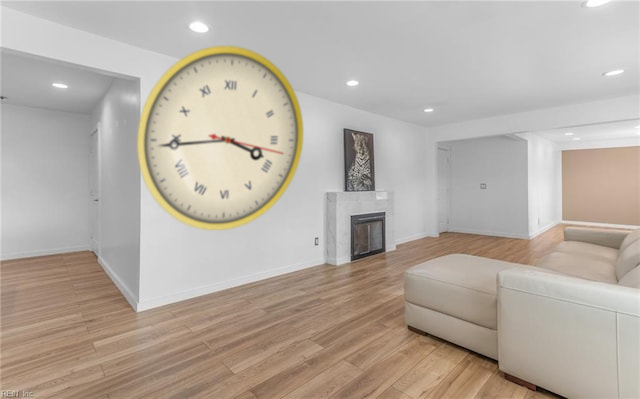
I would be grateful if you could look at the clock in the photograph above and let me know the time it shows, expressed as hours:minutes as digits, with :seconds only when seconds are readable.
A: 3:44:17
